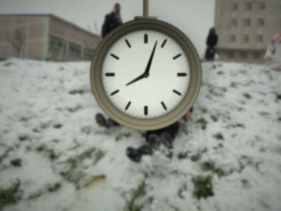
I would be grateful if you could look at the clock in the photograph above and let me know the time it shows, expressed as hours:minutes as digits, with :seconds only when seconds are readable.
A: 8:03
